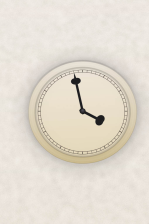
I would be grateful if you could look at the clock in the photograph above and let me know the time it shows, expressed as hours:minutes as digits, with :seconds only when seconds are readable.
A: 3:58
